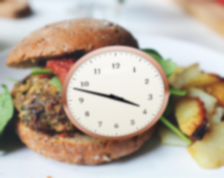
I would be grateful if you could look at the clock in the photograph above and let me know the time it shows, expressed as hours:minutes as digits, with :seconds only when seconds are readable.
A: 3:48
